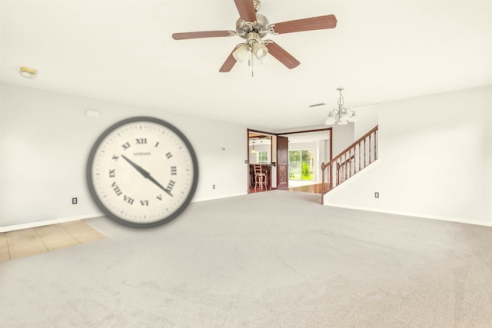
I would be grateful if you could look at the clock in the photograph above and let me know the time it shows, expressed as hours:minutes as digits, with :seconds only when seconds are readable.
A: 10:22
